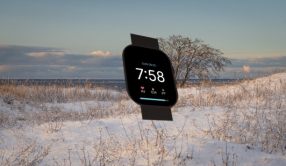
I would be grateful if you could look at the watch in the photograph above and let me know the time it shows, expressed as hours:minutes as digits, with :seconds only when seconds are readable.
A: 7:58
